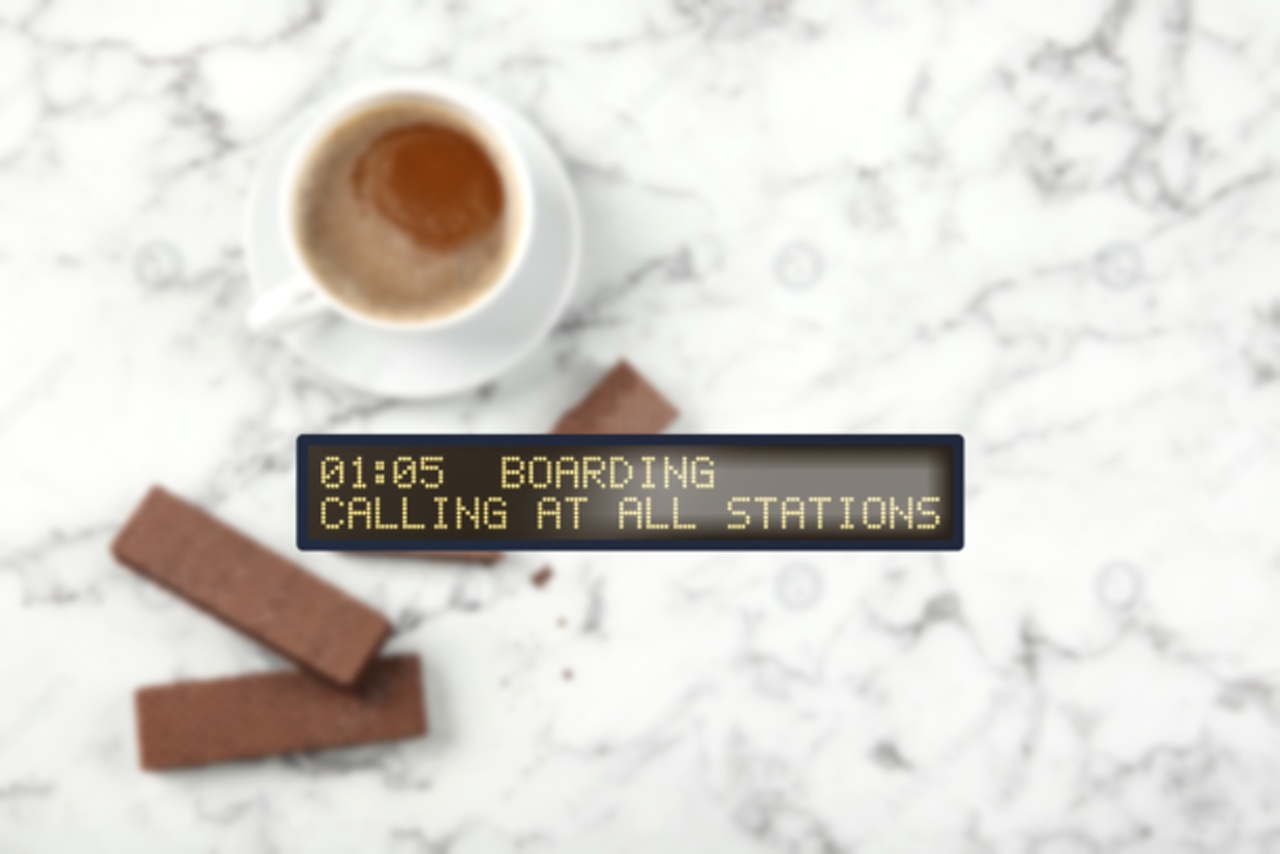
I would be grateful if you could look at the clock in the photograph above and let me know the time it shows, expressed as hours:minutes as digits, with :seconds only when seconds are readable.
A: 1:05
